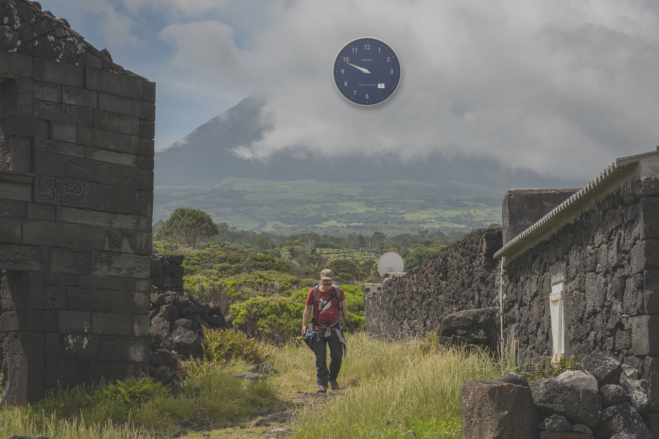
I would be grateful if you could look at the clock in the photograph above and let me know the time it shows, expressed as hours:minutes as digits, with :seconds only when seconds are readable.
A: 9:49
